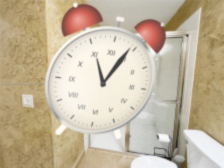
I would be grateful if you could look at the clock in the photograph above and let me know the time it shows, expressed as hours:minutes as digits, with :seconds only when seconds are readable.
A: 11:04
